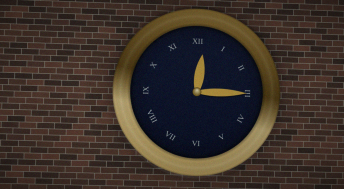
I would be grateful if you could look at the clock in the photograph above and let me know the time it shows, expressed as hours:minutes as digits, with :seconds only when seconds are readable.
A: 12:15
